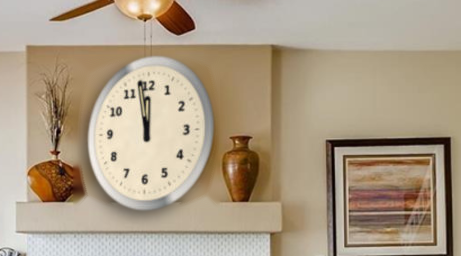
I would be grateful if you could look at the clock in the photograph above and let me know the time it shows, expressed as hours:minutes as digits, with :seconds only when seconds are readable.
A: 11:58
